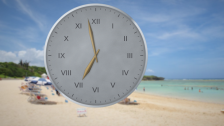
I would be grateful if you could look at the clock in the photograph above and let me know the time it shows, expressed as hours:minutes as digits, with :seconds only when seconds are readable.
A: 6:58
